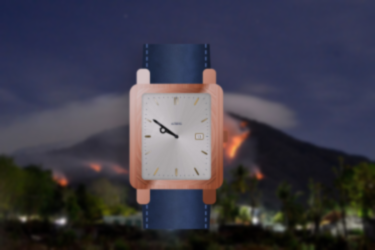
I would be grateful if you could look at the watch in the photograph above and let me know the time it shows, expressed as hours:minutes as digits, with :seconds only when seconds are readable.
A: 9:51
